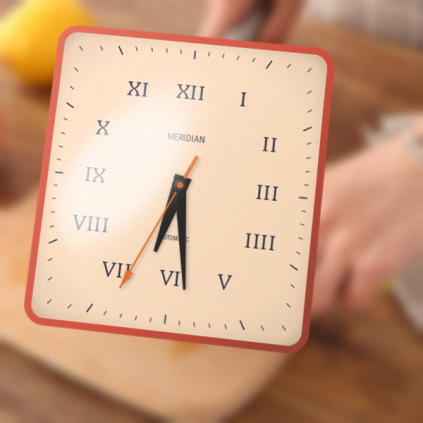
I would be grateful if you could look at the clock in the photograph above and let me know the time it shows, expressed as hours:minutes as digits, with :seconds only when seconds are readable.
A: 6:28:34
